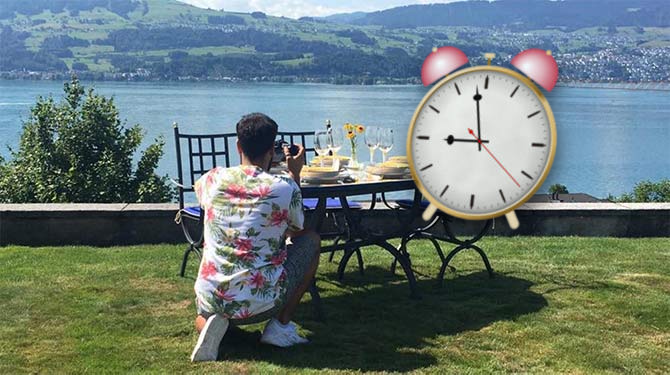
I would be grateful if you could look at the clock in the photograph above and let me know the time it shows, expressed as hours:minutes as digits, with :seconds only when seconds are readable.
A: 8:58:22
